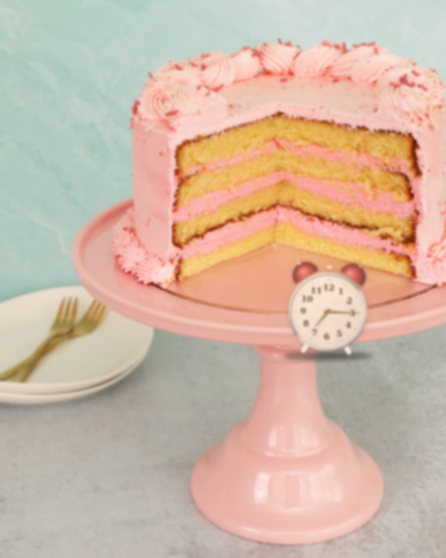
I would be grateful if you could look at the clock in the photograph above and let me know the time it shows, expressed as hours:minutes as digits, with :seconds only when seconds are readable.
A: 7:15
